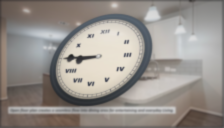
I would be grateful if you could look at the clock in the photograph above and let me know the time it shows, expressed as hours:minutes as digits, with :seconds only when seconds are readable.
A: 8:45
